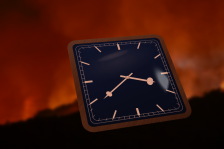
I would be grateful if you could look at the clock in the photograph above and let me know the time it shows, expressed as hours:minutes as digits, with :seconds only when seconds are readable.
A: 3:39
